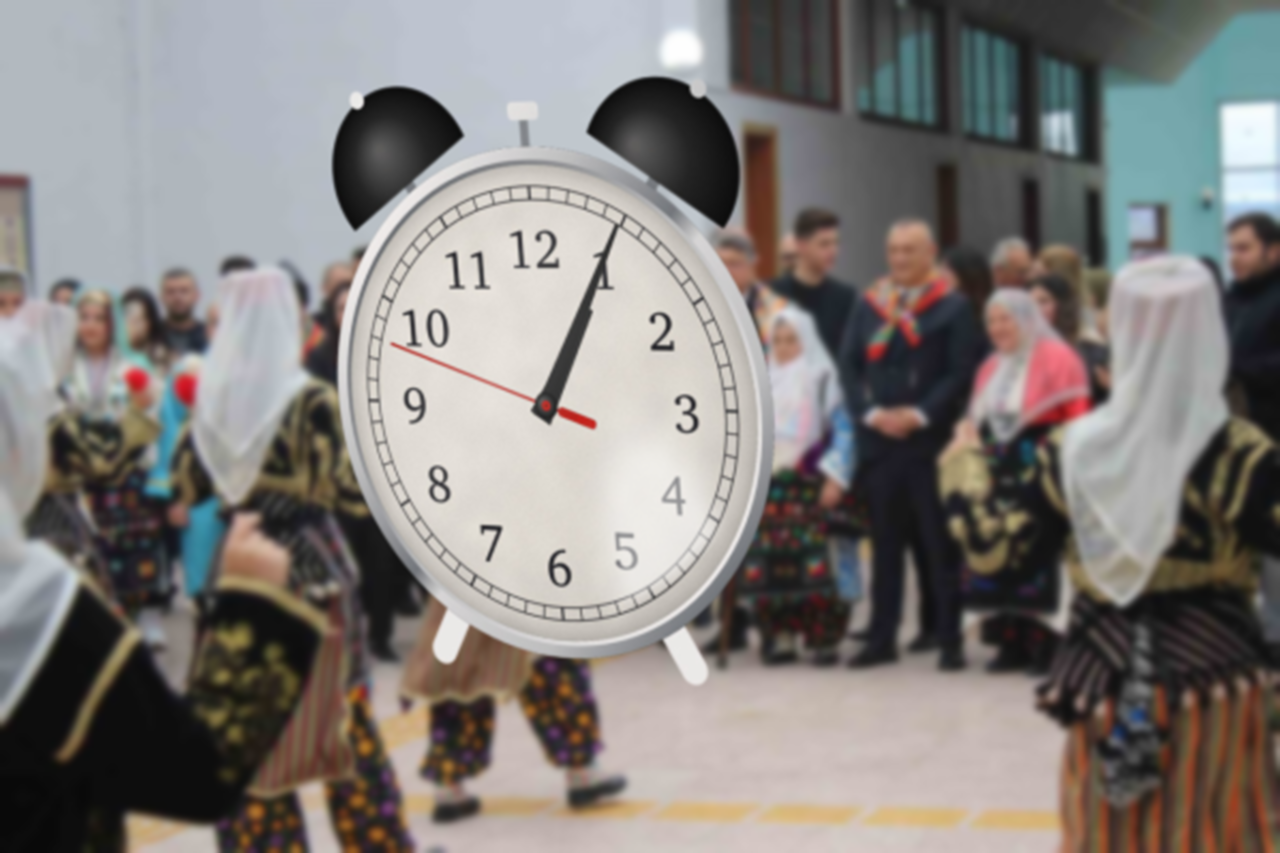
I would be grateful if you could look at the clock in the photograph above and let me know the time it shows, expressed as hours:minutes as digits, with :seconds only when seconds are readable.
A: 1:04:48
